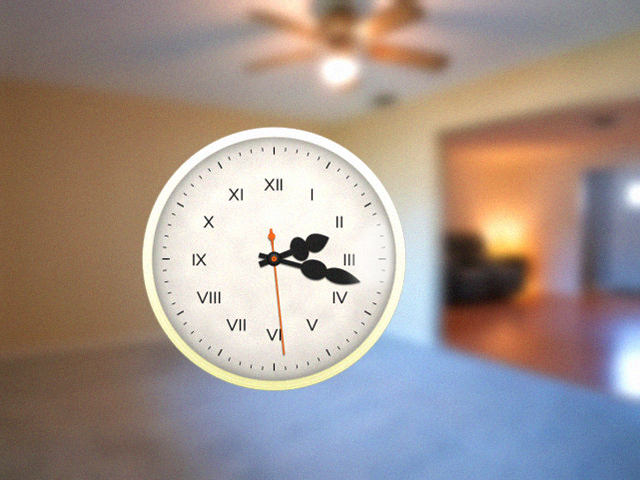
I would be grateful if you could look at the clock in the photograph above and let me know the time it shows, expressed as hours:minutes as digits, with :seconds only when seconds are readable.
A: 2:17:29
